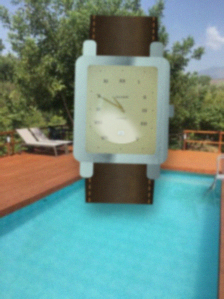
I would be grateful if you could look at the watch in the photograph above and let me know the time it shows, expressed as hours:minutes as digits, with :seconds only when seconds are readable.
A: 10:50
